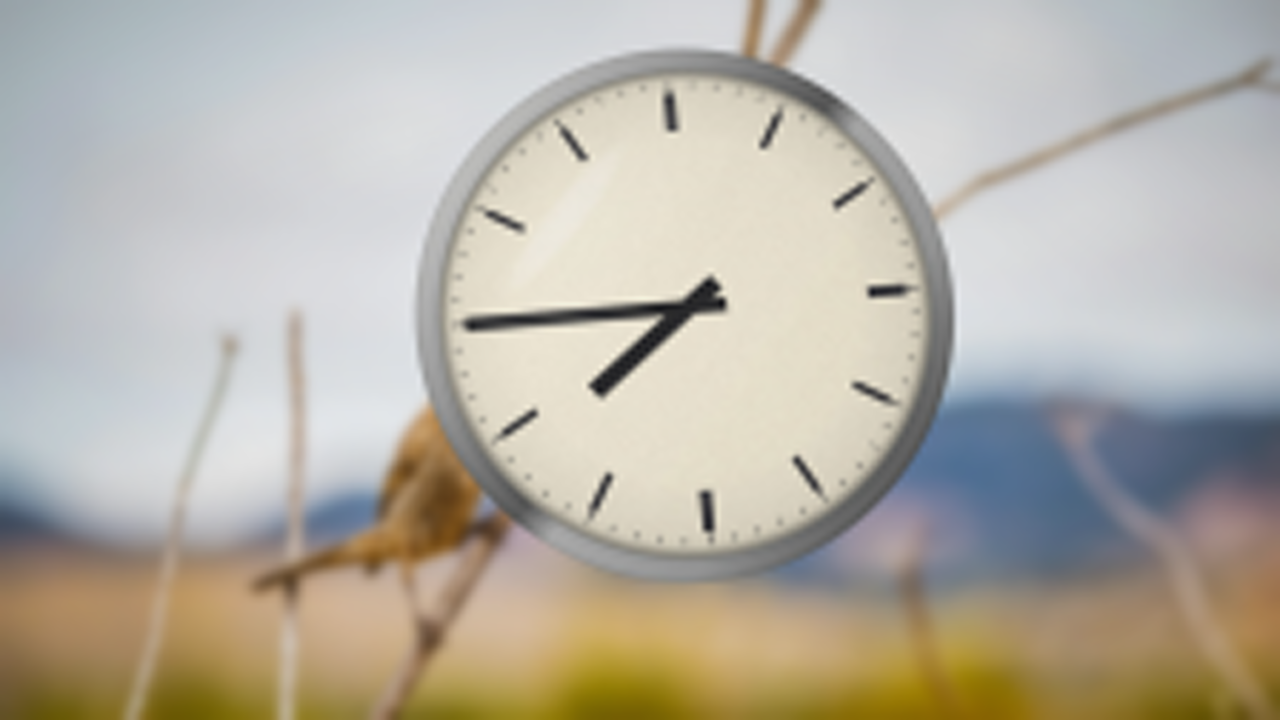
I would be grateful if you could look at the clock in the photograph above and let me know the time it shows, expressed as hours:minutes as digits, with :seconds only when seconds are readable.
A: 7:45
